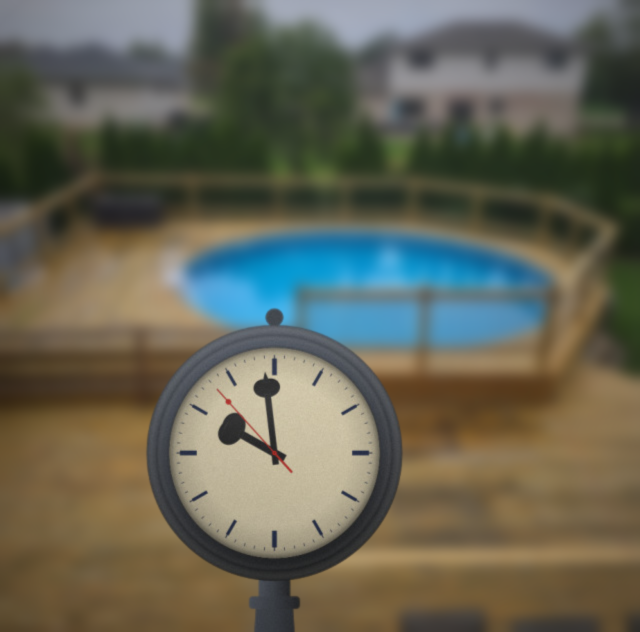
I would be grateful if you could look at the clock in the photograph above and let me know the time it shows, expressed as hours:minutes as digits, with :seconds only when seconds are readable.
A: 9:58:53
